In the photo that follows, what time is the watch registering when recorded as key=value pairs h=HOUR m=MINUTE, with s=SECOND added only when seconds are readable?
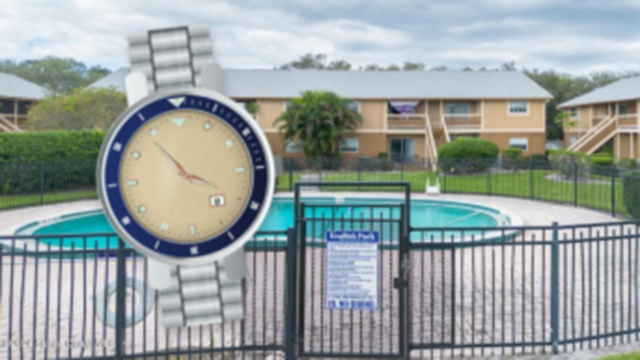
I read h=3 m=54
